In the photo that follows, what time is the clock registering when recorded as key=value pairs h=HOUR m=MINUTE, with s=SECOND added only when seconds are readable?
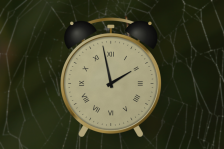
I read h=1 m=58
